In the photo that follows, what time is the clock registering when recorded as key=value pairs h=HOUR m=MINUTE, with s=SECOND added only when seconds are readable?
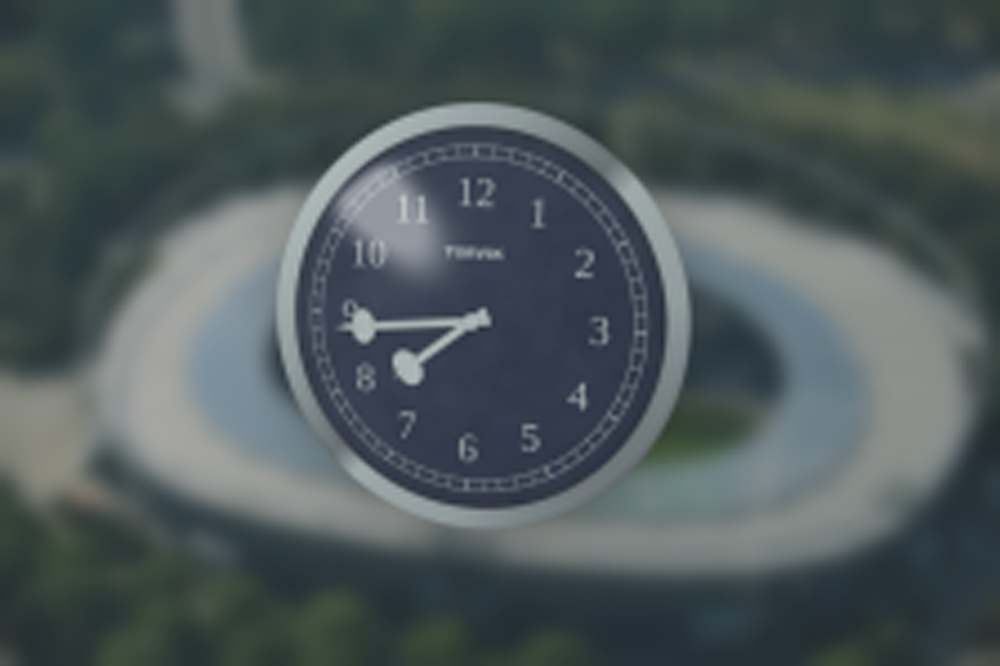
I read h=7 m=44
